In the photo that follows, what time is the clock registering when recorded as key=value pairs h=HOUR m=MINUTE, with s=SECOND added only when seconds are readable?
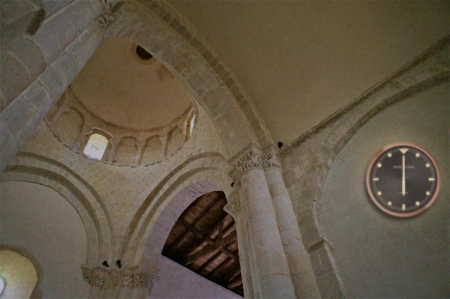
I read h=6 m=0
